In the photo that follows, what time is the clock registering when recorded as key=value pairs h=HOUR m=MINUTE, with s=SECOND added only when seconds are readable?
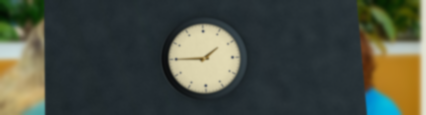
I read h=1 m=45
